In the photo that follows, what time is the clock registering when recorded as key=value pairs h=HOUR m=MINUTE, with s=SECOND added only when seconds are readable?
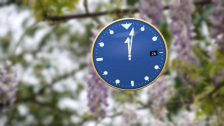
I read h=12 m=2
